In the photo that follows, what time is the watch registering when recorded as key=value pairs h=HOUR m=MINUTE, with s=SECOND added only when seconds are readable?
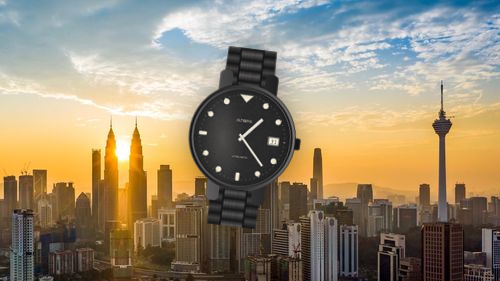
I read h=1 m=23
